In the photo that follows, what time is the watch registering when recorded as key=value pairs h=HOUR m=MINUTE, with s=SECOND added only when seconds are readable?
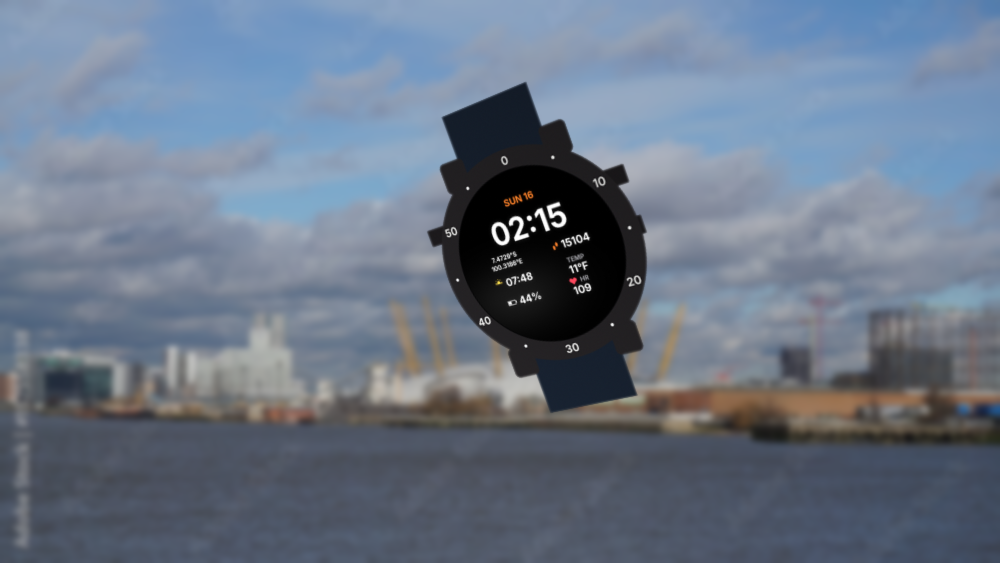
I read h=2 m=15
